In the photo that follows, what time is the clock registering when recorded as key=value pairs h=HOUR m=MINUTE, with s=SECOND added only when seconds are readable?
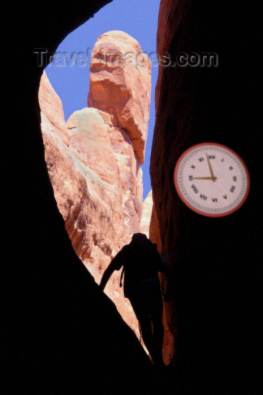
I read h=8 m=58
